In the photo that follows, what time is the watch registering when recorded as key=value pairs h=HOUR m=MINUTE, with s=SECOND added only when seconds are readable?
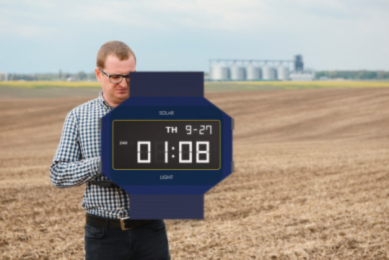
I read h=1 m=8
